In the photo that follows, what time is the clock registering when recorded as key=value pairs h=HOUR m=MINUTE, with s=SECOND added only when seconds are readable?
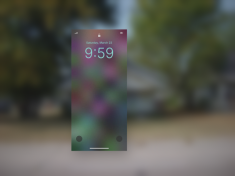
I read h=9 m=59
